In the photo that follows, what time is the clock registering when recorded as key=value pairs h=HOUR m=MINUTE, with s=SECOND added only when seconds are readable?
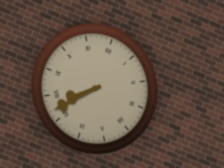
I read h=7 m=37
